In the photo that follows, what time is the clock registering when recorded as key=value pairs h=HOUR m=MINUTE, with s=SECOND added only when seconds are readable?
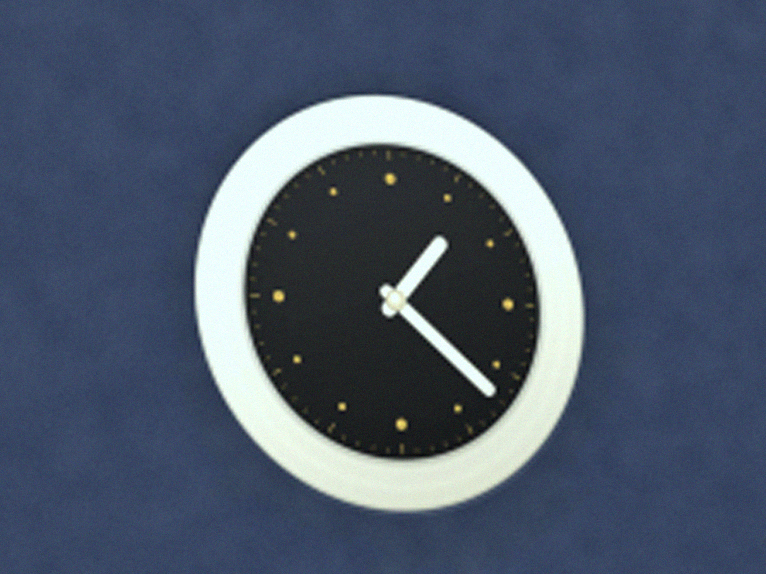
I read h=1 m=22
